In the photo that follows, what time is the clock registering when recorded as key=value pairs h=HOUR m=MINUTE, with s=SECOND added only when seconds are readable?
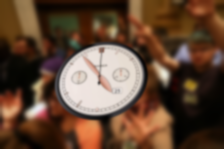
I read h=4 m=54
